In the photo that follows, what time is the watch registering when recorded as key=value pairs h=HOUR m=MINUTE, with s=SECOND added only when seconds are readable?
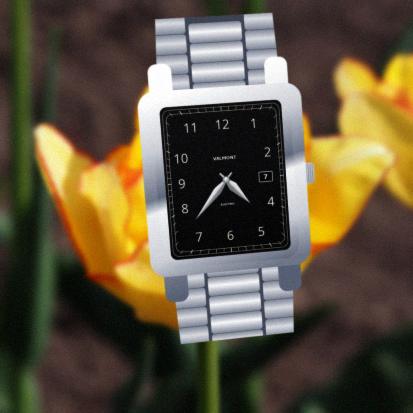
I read h=4 m=37
